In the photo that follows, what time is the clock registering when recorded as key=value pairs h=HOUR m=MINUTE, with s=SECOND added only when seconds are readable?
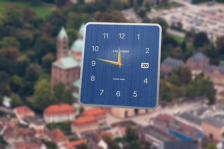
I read h=11 m=47
